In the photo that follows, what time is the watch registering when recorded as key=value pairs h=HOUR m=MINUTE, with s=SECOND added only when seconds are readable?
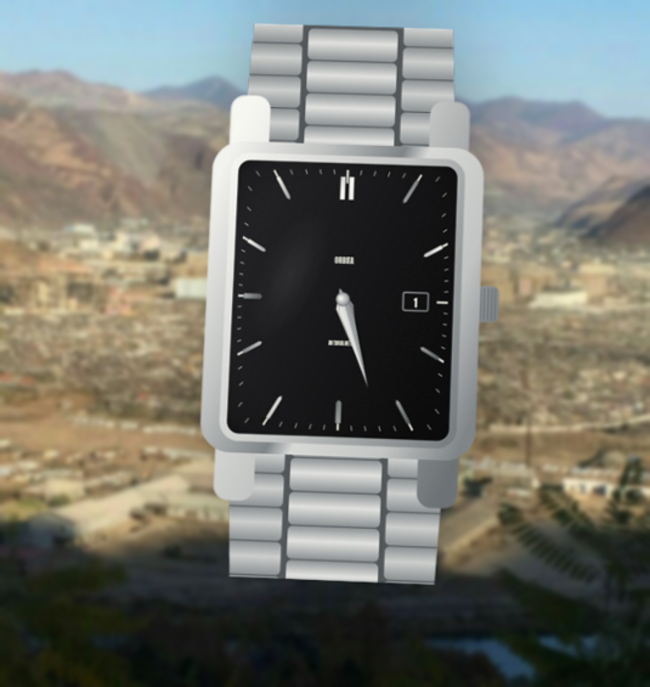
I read h=5 m=27
